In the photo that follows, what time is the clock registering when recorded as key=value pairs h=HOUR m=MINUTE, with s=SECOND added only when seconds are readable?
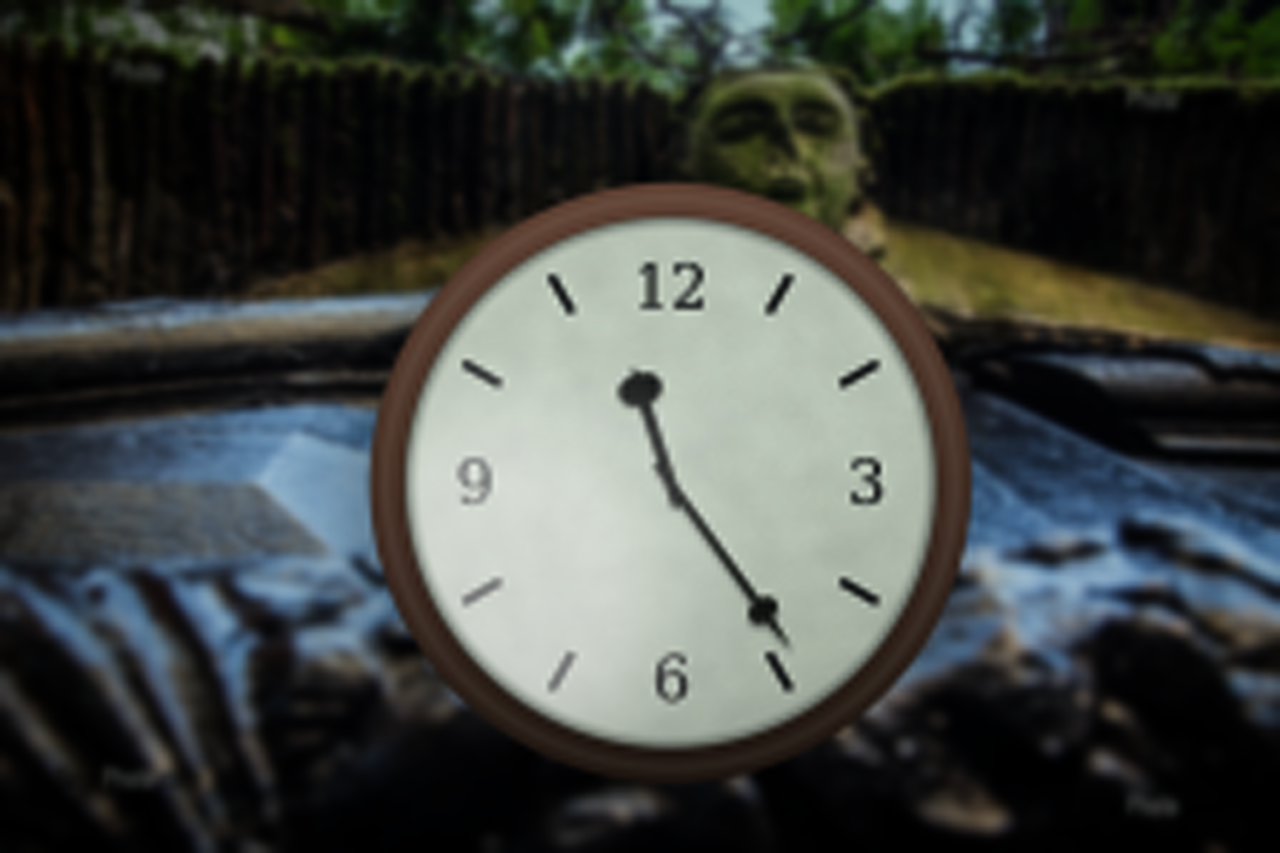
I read h=11 m=24
